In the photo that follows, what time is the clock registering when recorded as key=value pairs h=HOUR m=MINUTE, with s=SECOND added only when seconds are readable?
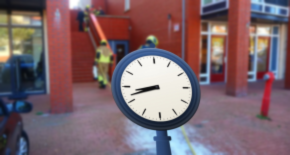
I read h=8 m=42
